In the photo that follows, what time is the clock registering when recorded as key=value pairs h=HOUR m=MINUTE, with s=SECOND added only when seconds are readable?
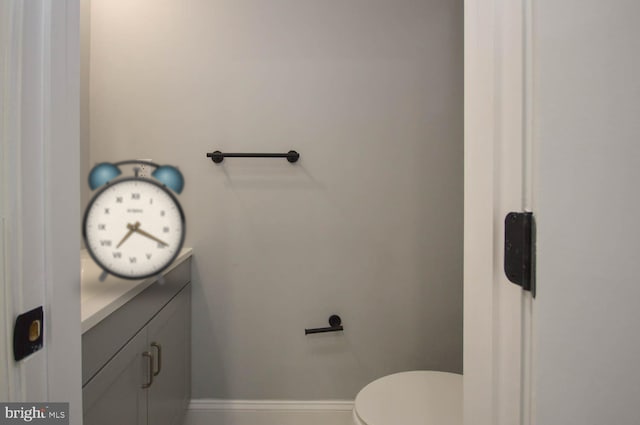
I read h=7 m=19
